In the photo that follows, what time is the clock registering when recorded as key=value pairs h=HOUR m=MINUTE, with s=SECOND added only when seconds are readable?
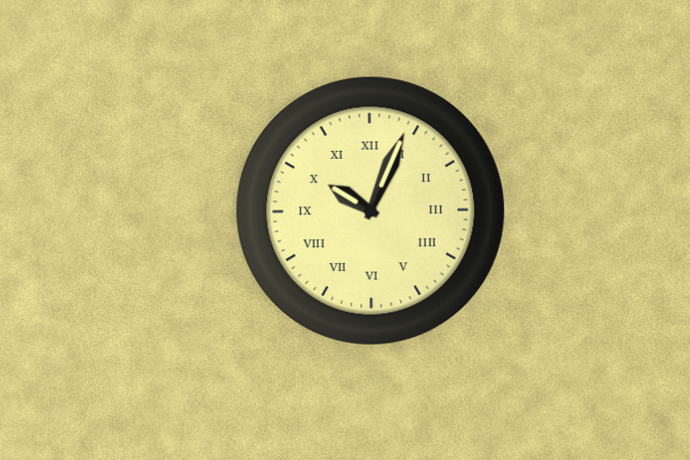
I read h=10 m=4
